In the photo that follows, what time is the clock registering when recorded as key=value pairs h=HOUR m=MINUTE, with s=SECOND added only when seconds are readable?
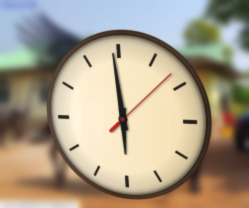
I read h=5 m=59 s=8
